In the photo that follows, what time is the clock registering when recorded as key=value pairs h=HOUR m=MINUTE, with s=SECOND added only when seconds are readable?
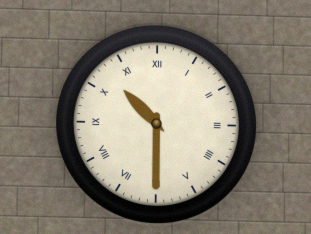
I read h=10 m=30
